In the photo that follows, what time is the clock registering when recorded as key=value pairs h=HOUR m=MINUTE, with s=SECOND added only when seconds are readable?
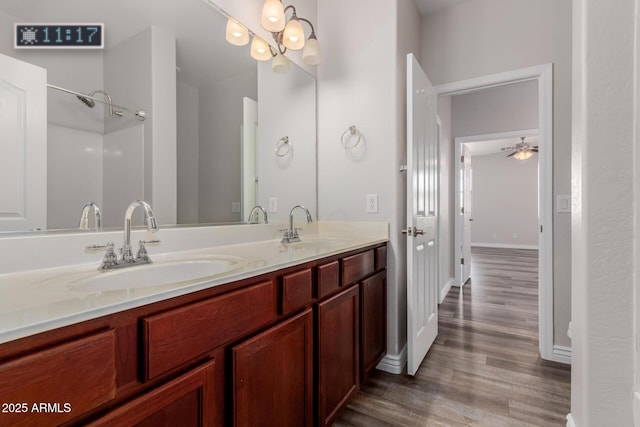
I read h=11 m=17
